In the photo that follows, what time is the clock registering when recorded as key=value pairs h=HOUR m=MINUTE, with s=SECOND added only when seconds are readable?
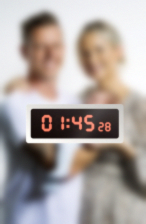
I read h=1 m=45 s=28
